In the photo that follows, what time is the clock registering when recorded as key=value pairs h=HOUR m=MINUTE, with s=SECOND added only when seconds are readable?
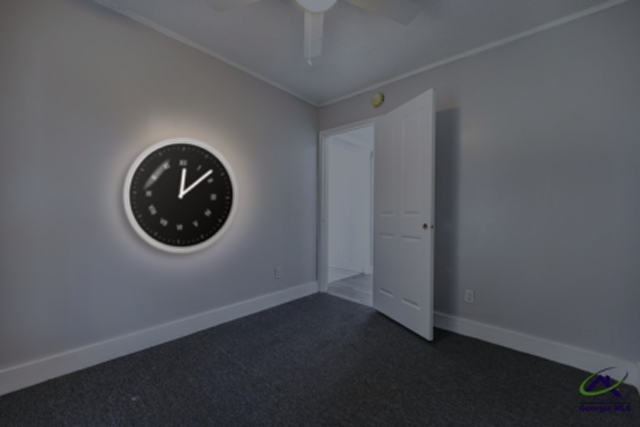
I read h=12 m=8
